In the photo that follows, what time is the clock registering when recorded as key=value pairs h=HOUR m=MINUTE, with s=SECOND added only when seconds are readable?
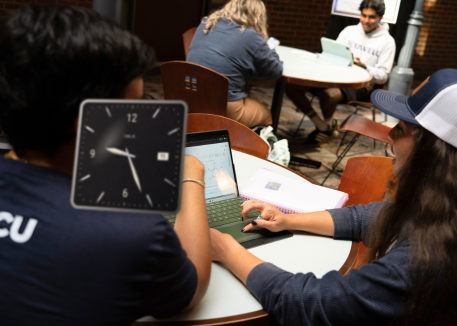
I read h=9 m=26
